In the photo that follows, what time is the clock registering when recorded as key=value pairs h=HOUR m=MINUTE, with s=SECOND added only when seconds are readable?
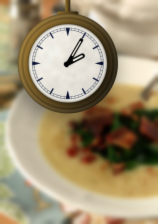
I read h=2 m=5
